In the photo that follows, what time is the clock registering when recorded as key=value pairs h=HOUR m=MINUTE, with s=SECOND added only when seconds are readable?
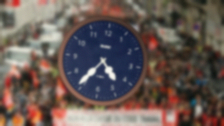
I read h=4 m=36
